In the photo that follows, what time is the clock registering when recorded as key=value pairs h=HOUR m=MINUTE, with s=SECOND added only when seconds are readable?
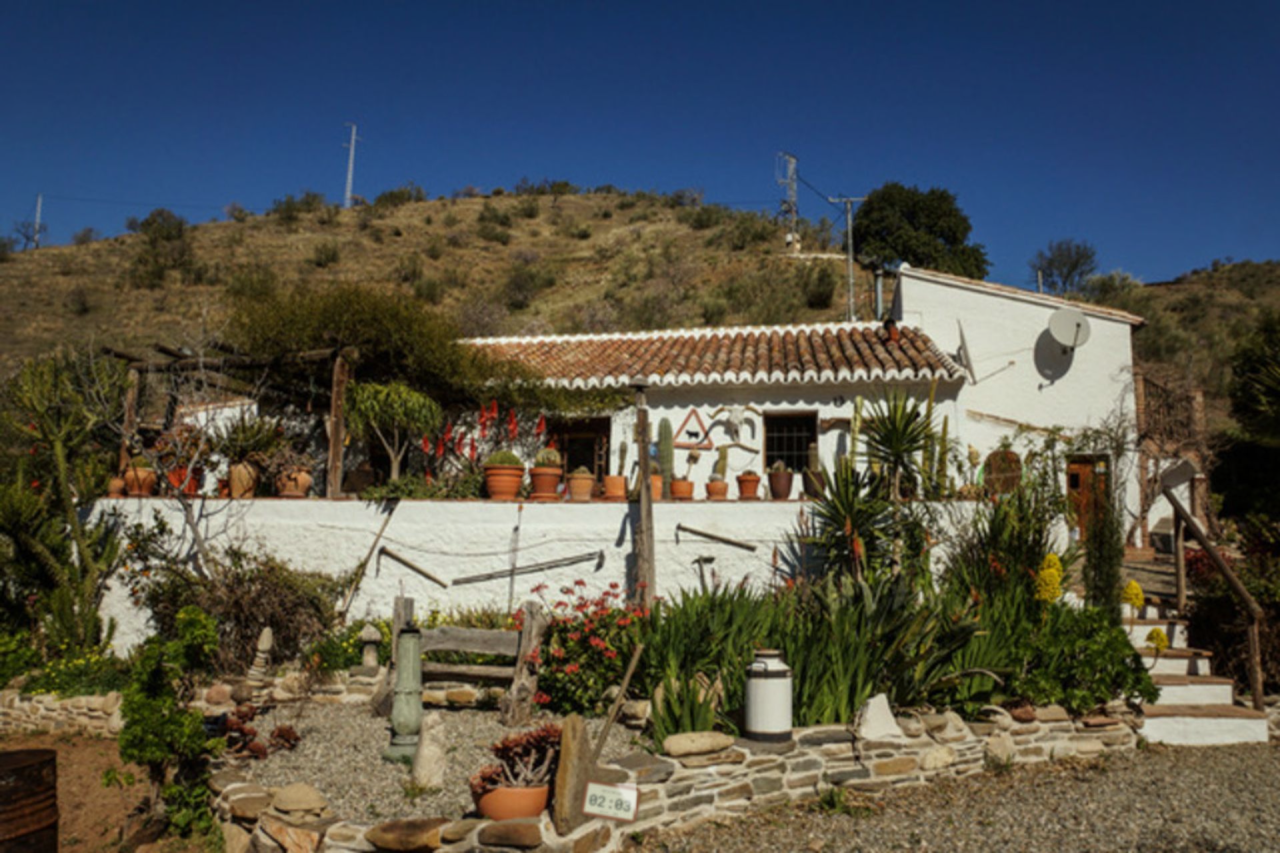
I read h=2 m=3
